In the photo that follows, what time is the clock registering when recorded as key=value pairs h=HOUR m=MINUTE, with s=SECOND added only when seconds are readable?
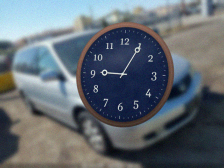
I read h=9 m=5
